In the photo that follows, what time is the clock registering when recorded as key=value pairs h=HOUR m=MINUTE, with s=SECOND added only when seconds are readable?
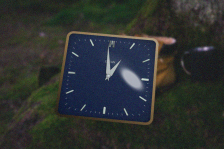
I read h=12 m=59
